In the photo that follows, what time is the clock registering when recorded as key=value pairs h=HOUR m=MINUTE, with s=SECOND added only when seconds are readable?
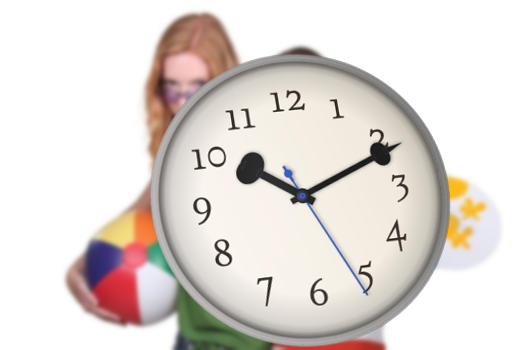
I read h=10 m=11 s=26
